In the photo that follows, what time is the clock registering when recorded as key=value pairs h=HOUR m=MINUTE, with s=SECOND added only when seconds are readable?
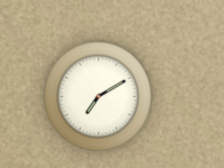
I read h=7 m=10
